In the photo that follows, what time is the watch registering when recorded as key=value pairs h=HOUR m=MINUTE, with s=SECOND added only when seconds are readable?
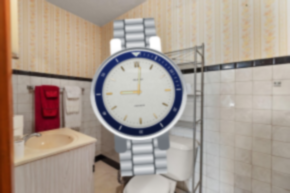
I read h=9 m=1
